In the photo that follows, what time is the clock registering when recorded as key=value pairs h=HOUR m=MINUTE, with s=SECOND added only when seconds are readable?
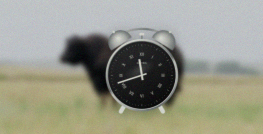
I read h=11 m=42
